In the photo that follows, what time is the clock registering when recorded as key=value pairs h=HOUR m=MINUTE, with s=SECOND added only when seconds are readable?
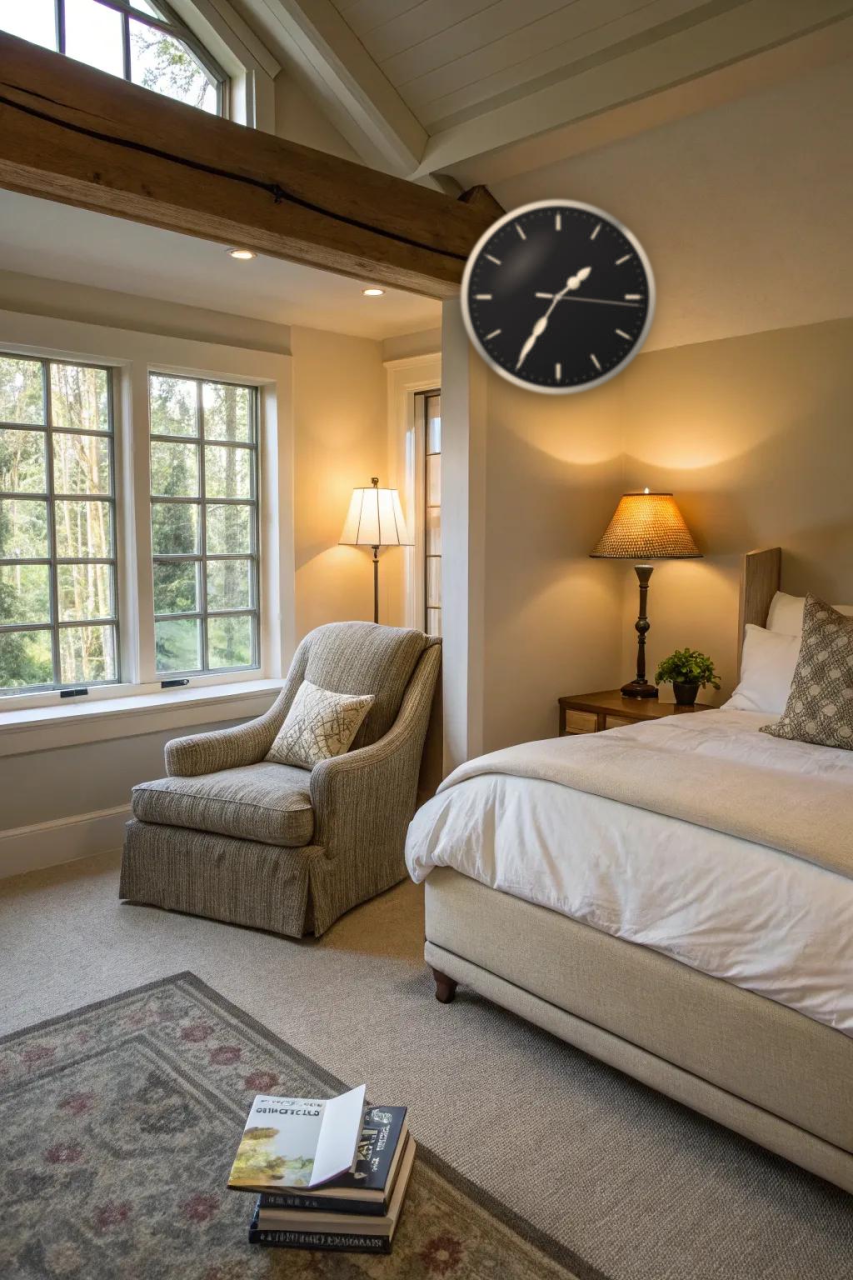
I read h=1 m=35 s=16
